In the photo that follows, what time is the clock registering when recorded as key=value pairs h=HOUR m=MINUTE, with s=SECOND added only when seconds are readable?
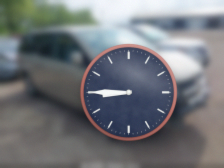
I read h=8 m=45
